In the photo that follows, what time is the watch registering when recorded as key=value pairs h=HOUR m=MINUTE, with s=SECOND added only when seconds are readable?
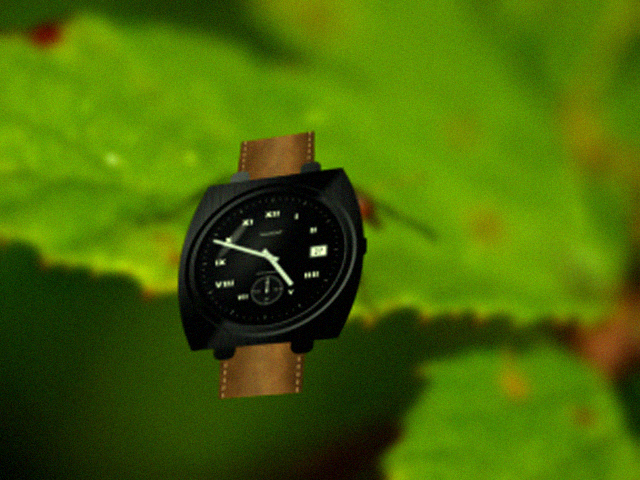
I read h=4 m=49
